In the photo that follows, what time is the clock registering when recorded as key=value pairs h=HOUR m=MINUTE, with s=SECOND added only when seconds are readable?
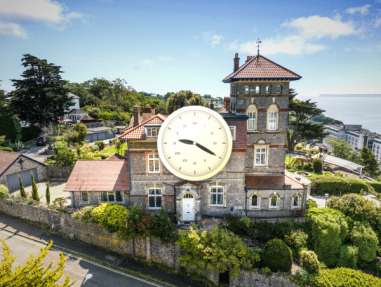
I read h=9 m=20
